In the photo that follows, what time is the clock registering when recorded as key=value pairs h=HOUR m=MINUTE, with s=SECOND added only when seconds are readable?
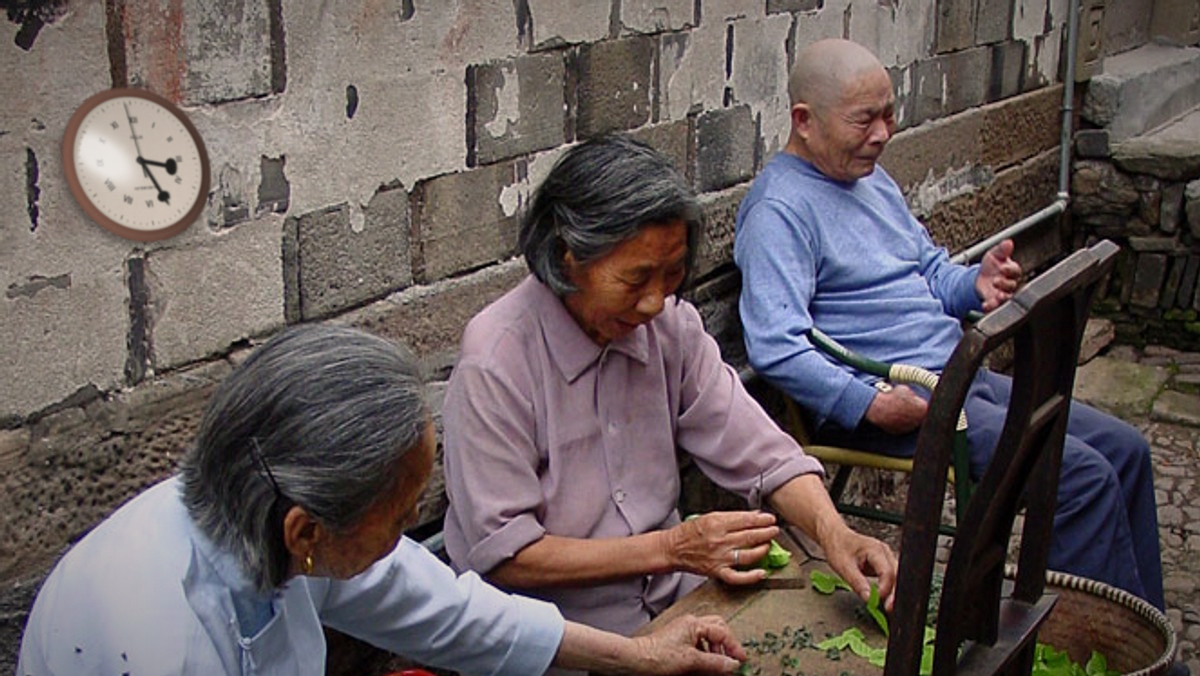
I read h=3 m=25 s=59
